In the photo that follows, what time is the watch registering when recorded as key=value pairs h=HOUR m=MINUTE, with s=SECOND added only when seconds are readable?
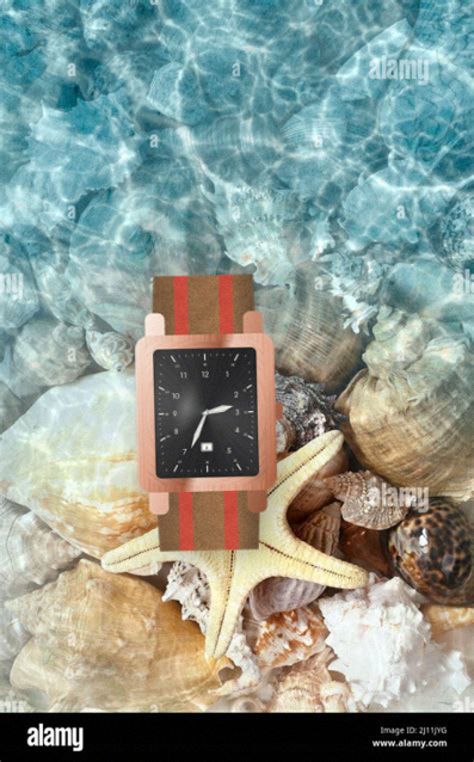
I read h=2 m=34
